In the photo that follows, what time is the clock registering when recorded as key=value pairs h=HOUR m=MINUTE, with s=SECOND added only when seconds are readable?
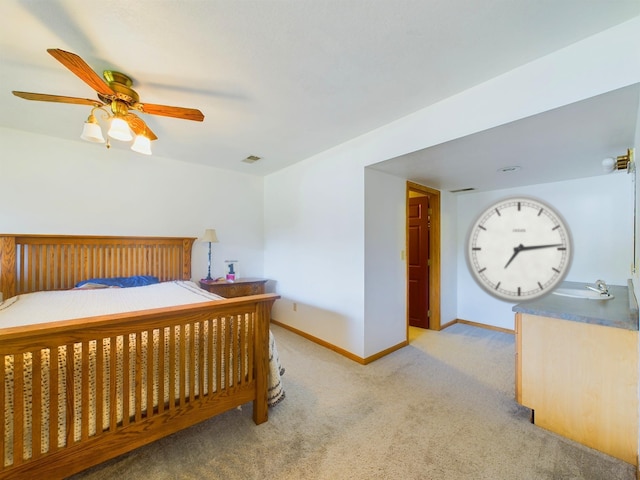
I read h=7 m=14
